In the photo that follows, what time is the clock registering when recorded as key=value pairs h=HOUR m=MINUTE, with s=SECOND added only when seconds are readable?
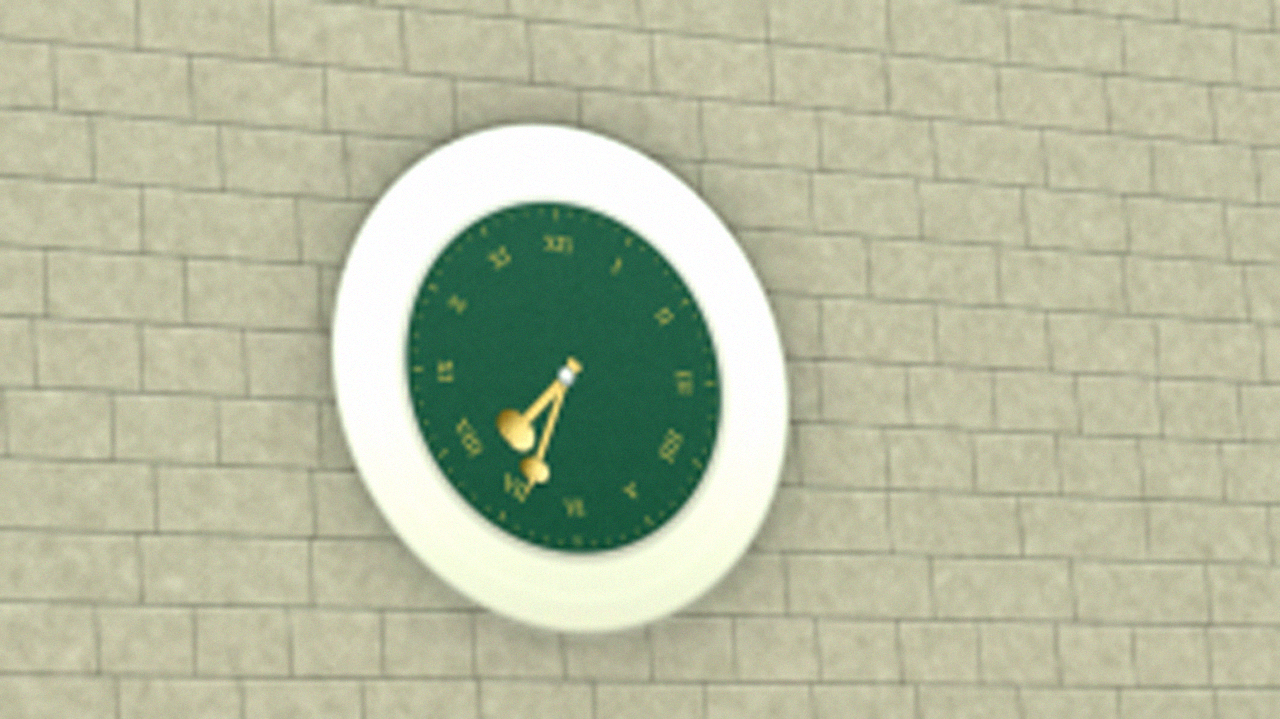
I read h=7 m=34
